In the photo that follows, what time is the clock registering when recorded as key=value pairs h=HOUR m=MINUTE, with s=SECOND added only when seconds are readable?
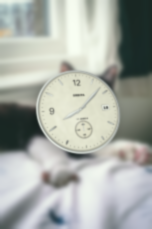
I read h=8 m=8
